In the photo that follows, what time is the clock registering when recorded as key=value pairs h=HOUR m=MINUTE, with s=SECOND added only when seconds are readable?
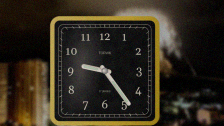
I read h=9 m=24
